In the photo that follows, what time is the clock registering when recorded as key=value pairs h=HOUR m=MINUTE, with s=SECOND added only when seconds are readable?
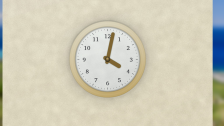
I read h=4 m=2
